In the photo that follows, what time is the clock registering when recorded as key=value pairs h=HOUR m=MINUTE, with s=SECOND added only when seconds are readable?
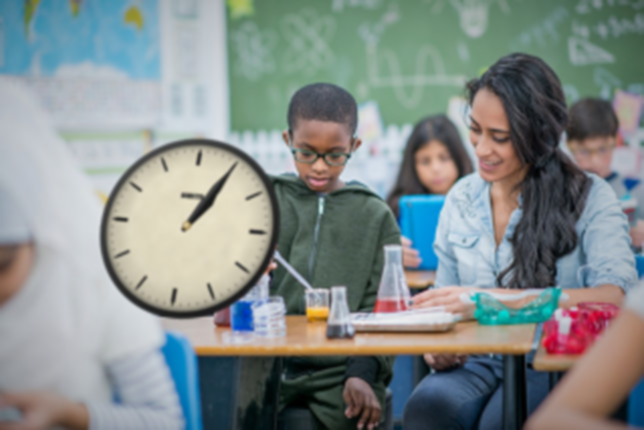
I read h=1 m=5
